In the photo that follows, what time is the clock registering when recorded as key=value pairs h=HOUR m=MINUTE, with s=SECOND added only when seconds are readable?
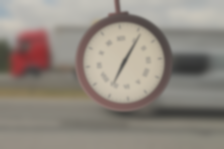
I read h=7 m=6
